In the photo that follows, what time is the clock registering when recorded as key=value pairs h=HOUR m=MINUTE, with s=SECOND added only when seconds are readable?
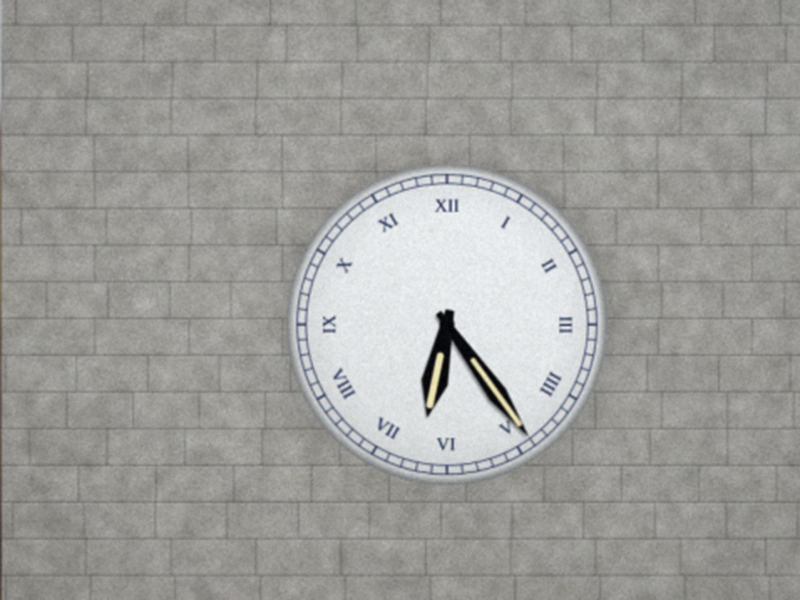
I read h=6 m=24
